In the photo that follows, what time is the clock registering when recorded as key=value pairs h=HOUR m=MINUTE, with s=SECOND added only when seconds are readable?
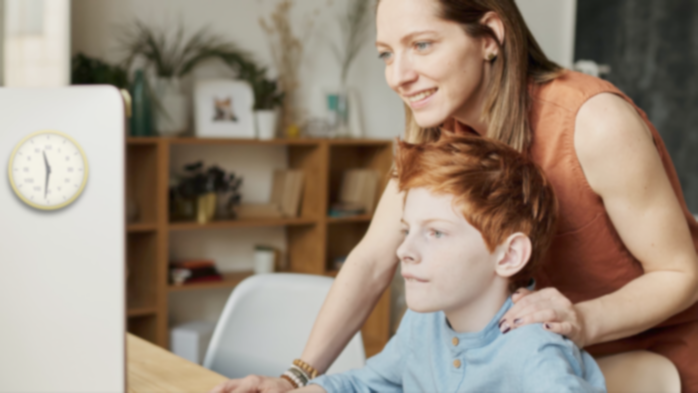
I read h=11 m=31
